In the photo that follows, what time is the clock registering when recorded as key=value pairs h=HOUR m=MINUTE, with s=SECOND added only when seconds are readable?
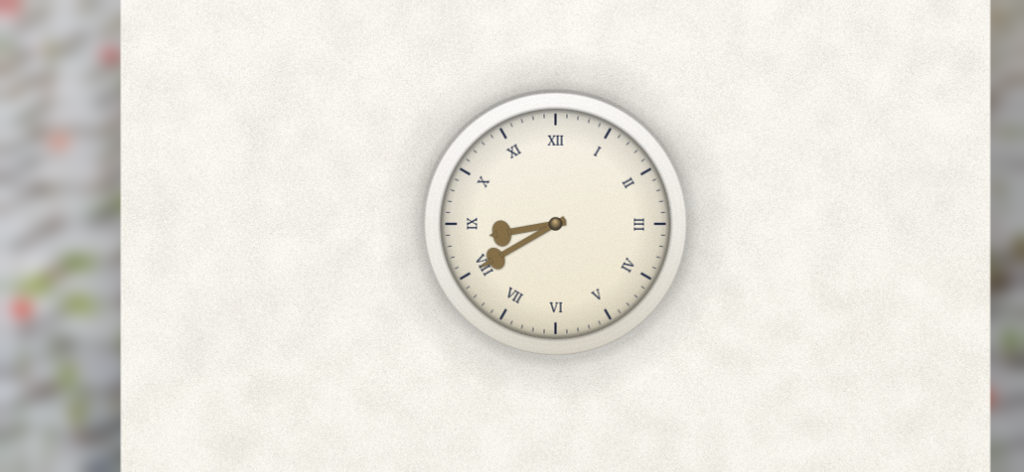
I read h=8 m=40
